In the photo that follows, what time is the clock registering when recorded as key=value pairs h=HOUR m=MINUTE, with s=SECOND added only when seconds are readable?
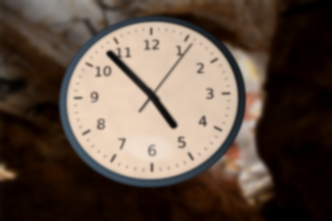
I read h=4 m=53 s=6
